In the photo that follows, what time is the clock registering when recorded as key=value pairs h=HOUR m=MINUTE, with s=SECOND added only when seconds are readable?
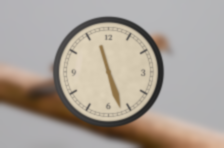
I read h=11 m=27
